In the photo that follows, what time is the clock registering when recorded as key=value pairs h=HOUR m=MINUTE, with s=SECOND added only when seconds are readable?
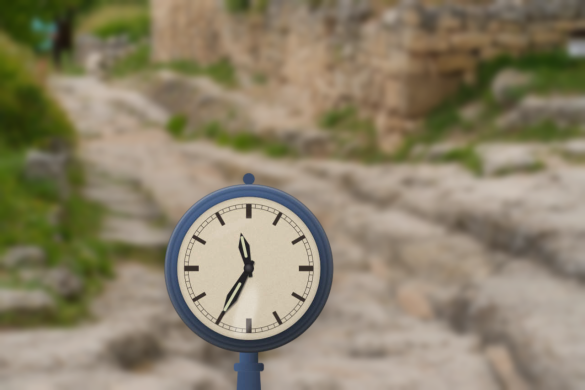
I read h=11 m=35
